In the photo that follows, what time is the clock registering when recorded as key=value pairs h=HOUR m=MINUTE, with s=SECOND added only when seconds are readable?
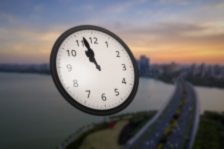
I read h=10 m=57
